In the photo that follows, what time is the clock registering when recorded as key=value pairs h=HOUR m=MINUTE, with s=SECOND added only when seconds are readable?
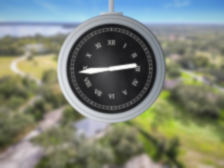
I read h=2 m=44
